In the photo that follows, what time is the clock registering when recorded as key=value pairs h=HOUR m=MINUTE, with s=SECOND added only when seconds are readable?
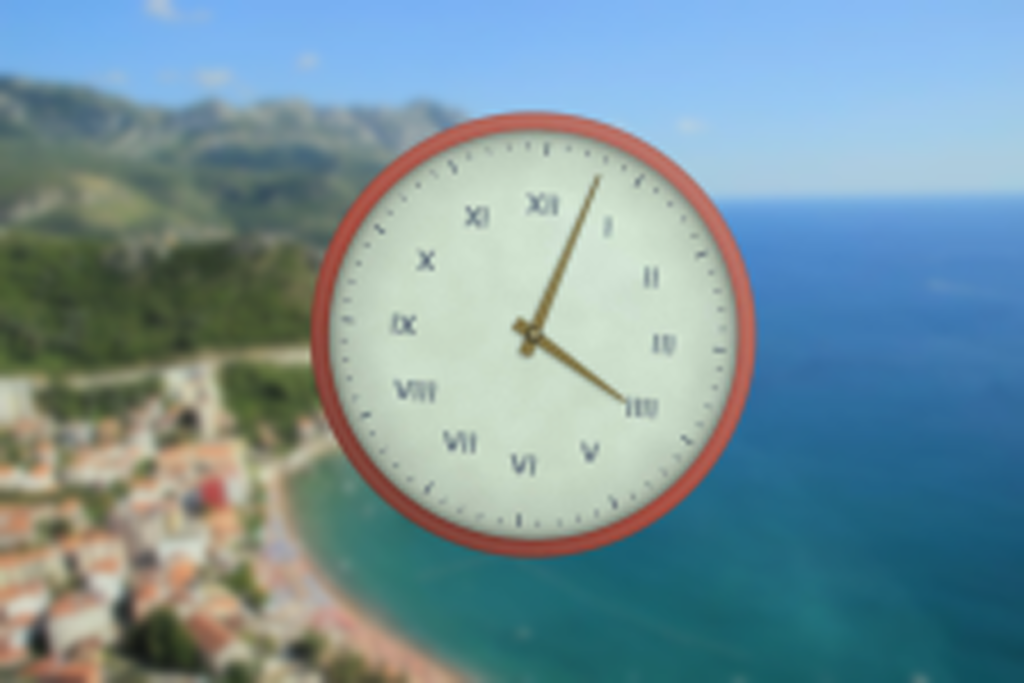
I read h=4 m=3
